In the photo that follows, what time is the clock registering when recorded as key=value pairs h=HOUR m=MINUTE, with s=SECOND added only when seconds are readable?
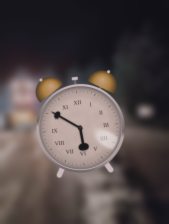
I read h=5 m=51
